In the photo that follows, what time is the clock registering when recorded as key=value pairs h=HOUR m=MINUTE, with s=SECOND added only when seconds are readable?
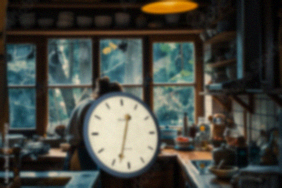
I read h=12 m=33
